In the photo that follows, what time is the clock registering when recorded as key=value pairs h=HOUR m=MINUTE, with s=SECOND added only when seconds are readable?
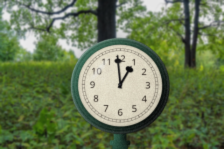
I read h=12 m=59
